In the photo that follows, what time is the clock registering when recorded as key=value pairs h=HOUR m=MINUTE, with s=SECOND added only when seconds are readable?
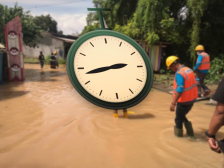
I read h=2 m=43
